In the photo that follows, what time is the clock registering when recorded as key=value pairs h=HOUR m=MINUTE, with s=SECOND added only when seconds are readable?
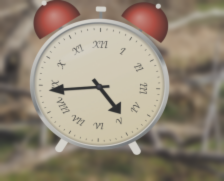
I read h=4 m=44
